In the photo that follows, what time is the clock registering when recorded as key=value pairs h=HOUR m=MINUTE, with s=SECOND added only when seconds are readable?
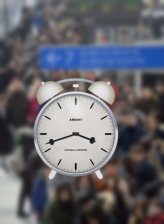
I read h=3 m=42
